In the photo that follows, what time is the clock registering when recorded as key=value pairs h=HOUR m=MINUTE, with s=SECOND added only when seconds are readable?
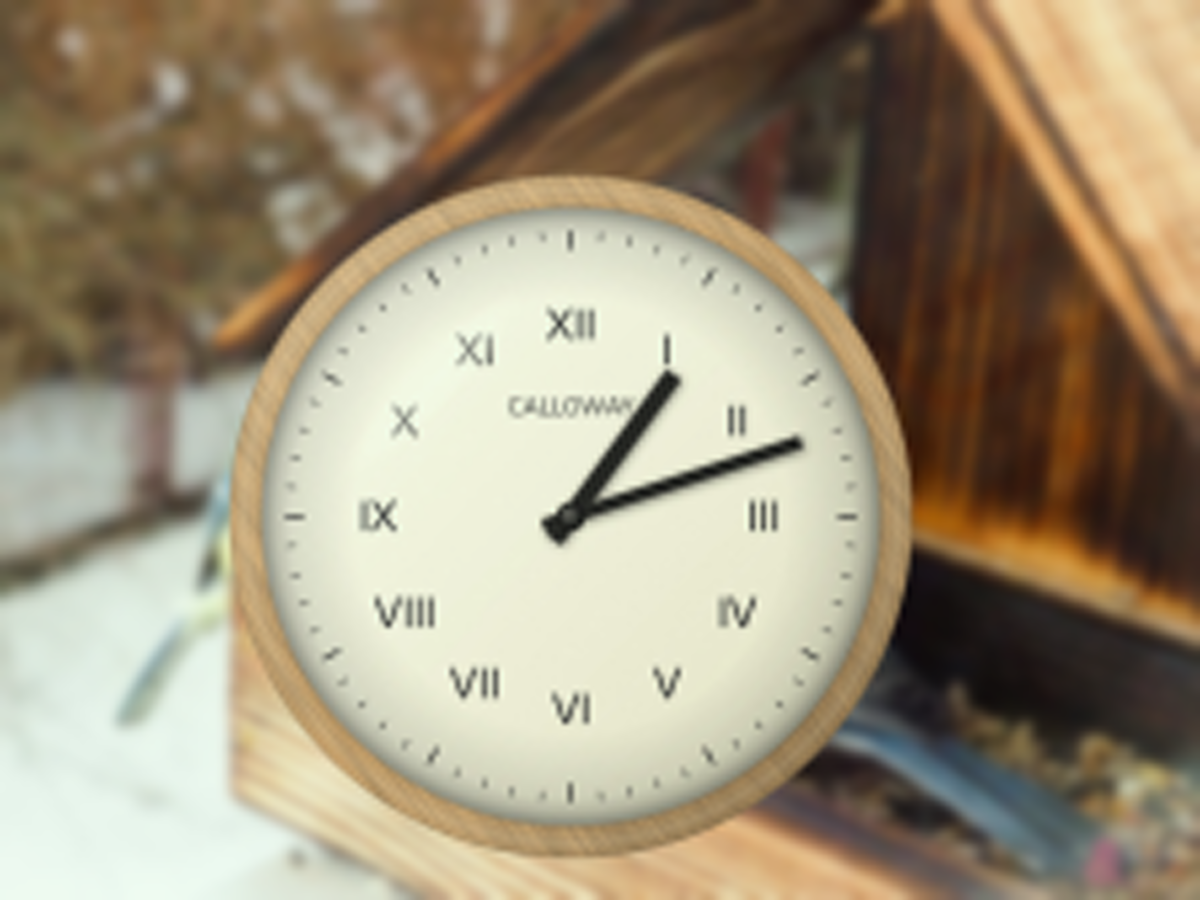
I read h=1 m=12
